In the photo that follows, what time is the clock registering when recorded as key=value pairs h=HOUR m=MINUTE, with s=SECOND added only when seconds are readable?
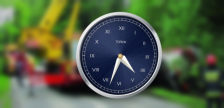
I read h=4 m=33
